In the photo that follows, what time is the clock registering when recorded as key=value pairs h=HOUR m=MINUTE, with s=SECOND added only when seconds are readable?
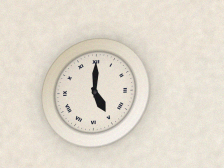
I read h=5 m=0
